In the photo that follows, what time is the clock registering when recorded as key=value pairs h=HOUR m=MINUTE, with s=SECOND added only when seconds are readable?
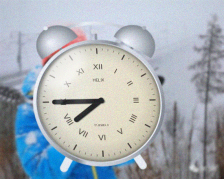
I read h=7 m=45
